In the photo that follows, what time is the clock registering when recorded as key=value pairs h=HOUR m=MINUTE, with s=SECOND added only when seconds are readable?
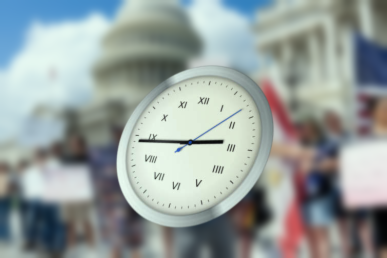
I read h=2 m=44 s=8
